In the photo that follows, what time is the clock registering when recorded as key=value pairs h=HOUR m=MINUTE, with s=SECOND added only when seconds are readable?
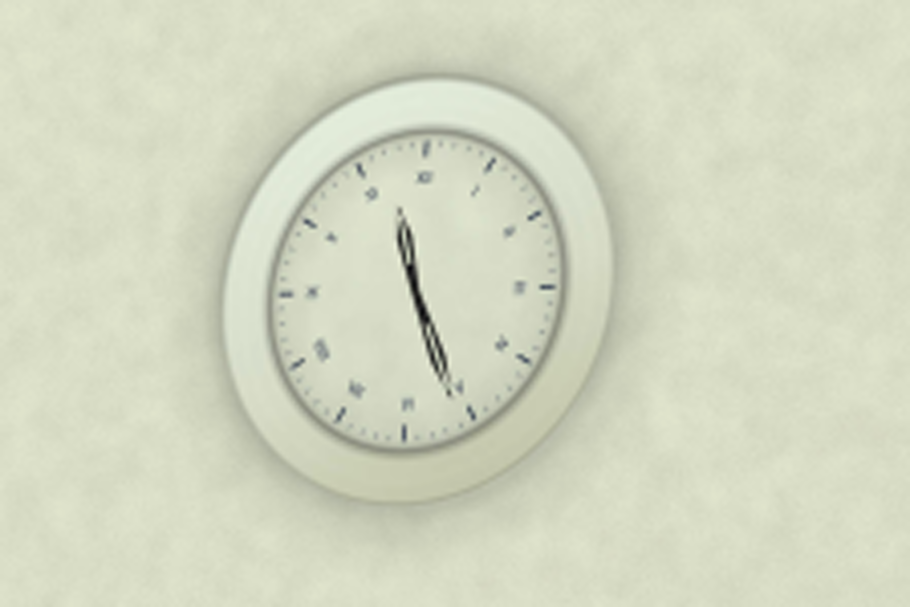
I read h=11 m=26
